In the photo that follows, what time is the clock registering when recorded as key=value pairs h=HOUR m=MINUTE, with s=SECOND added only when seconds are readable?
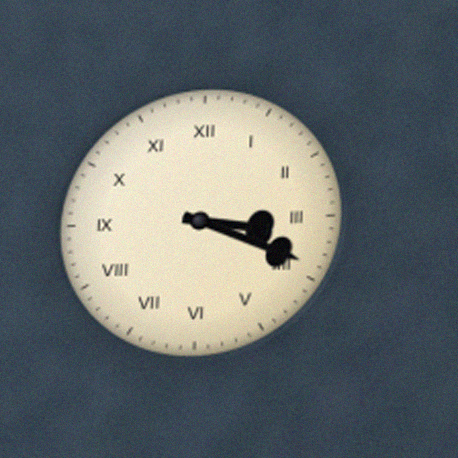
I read h=3 m=19
